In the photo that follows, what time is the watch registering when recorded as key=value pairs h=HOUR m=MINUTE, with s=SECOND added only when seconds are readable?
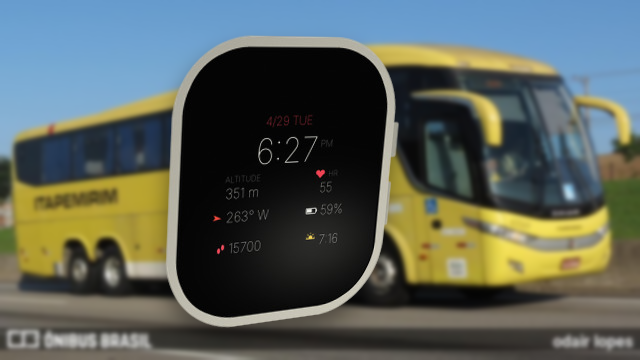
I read h=6 m=27
